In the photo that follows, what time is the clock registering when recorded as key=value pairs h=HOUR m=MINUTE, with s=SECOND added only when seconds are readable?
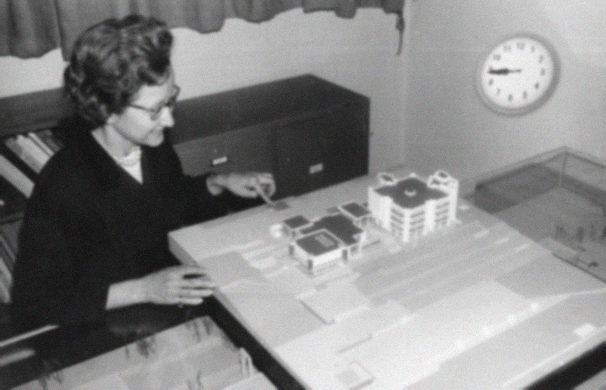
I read h=8 m=44
